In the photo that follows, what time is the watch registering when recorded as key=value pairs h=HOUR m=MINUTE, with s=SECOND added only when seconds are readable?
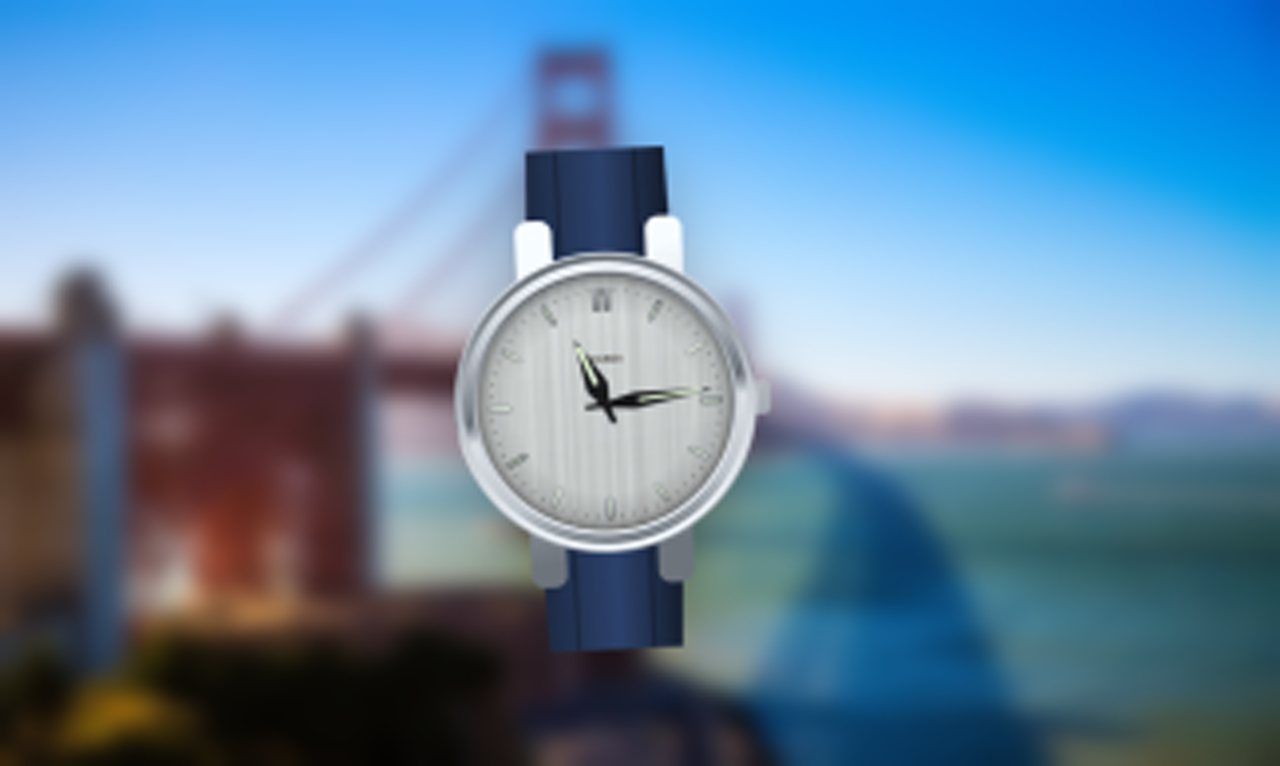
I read h=11 m=14
